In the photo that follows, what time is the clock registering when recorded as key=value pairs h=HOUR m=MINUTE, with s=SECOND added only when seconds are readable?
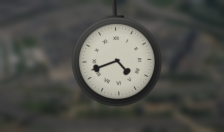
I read h=4 m=42
